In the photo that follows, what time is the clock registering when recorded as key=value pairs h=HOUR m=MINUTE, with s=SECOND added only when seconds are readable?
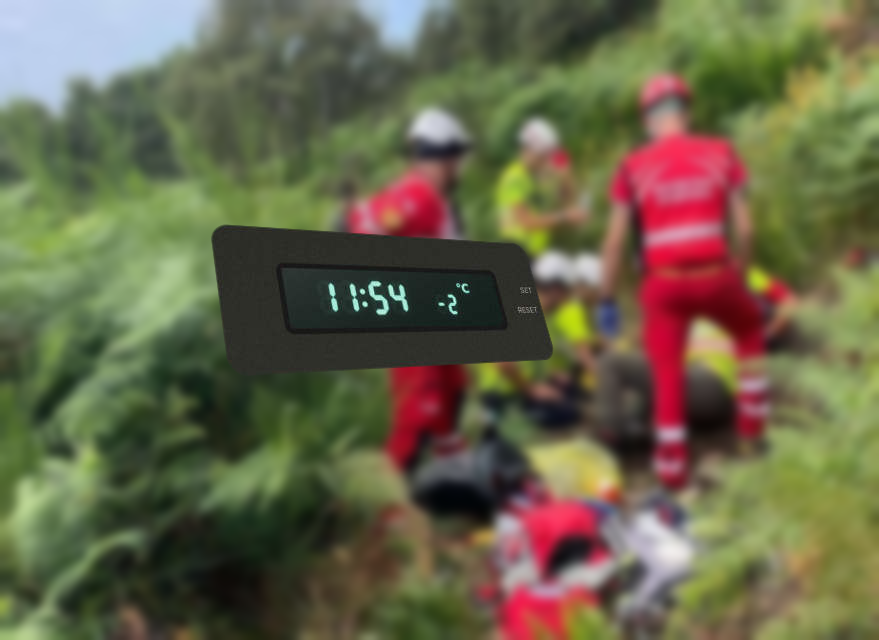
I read h=11 m=54
